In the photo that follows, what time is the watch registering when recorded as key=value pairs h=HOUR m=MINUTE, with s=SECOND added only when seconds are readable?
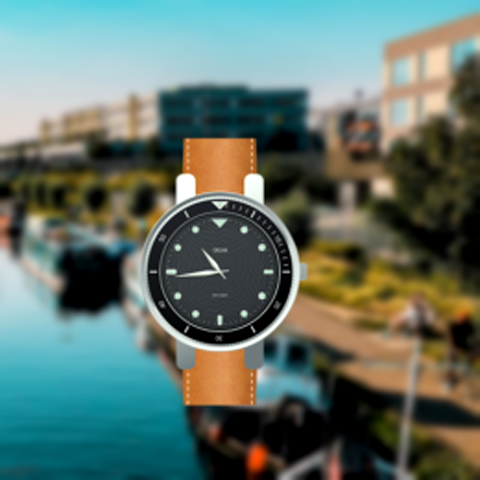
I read h=10 m=44
